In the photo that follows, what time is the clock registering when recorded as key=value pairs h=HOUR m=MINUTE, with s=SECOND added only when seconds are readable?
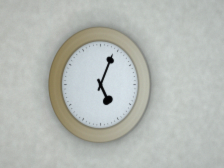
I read h=5 m=4
